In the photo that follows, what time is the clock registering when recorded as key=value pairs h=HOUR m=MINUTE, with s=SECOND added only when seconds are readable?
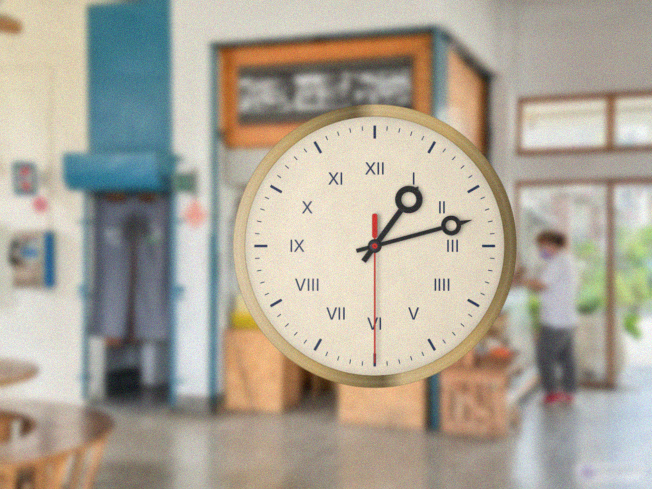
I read h=1 m=12 s=30
